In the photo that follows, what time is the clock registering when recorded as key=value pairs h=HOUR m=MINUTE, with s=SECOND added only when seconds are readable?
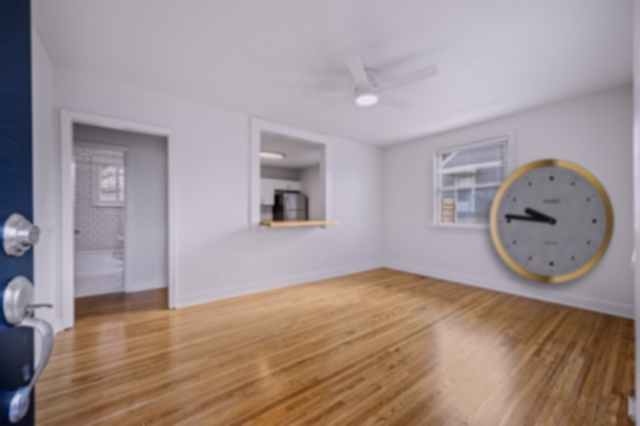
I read h=9 m=46
